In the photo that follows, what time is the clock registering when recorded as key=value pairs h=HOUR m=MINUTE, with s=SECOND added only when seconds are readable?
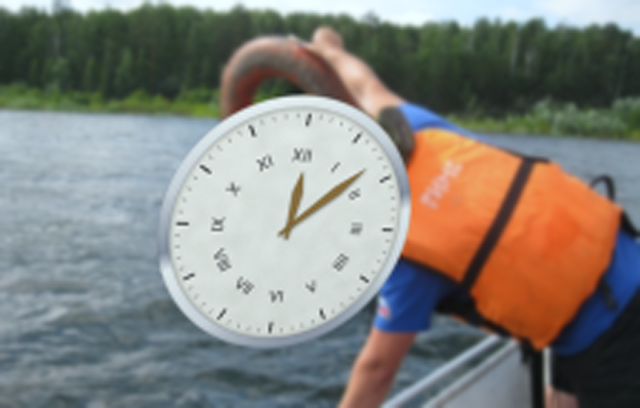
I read h=12 m=8
